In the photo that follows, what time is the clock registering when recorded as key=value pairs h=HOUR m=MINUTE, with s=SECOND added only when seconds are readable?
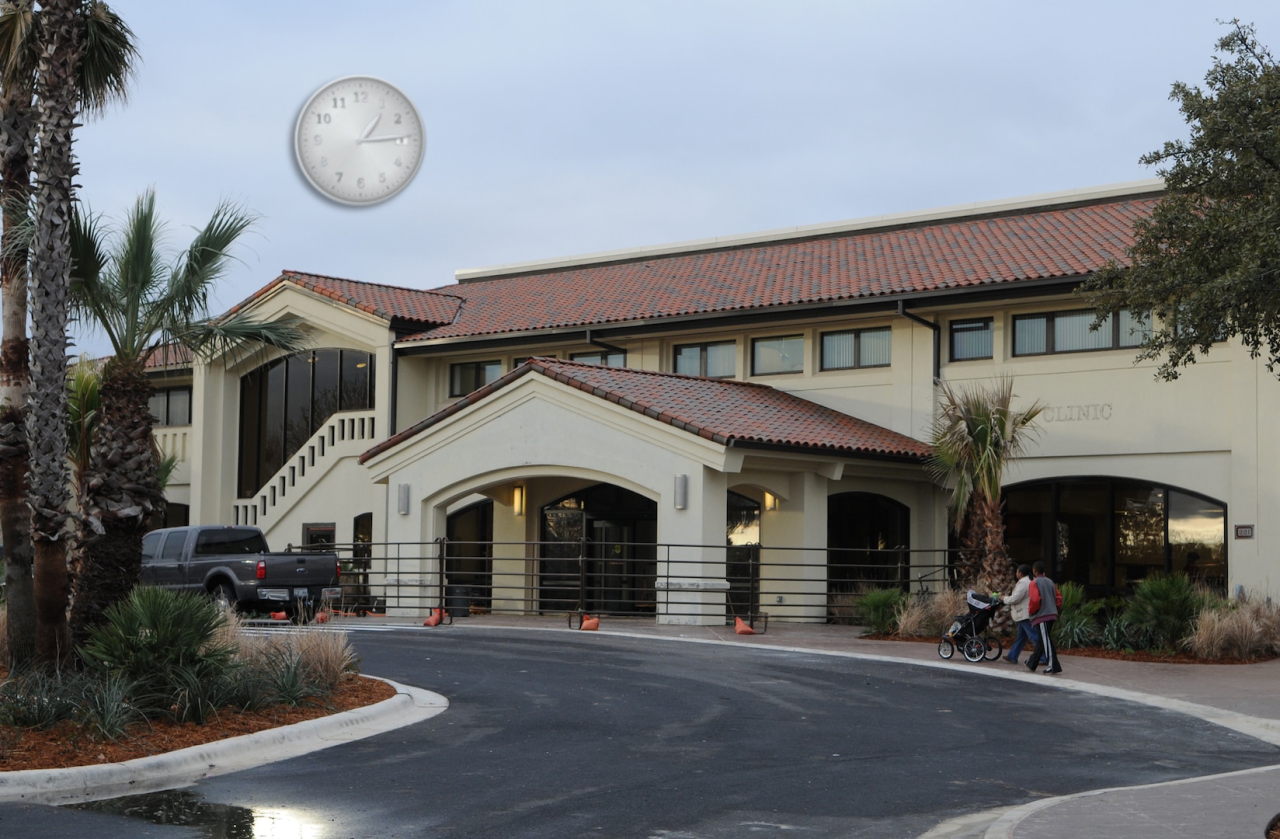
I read h=1 m=14
